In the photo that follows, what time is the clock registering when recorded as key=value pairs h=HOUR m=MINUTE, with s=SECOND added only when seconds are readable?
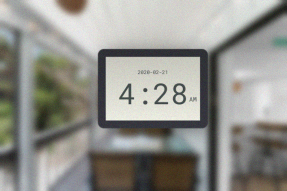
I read h=4 m=28
